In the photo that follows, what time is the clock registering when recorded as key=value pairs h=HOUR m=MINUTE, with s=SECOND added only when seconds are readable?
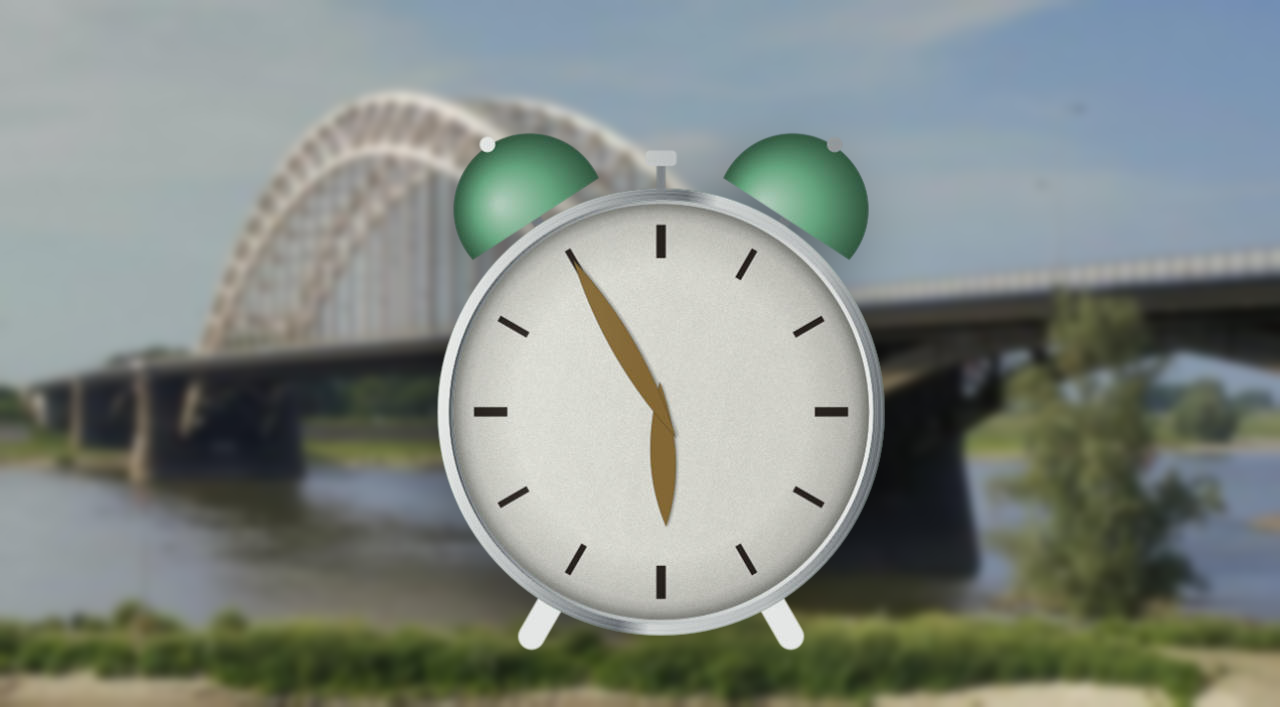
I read h=5 m=55
